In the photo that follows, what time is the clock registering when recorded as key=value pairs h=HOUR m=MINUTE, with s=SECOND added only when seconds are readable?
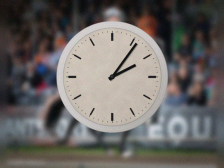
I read h=2 m=6
